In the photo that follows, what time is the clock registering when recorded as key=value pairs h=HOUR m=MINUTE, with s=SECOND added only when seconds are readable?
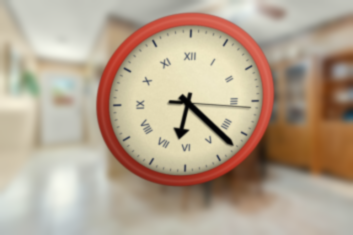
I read h=6 m=22 s=16
